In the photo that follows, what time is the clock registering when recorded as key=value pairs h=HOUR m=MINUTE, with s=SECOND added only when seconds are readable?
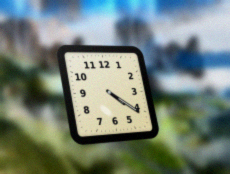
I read h=4 m=21
